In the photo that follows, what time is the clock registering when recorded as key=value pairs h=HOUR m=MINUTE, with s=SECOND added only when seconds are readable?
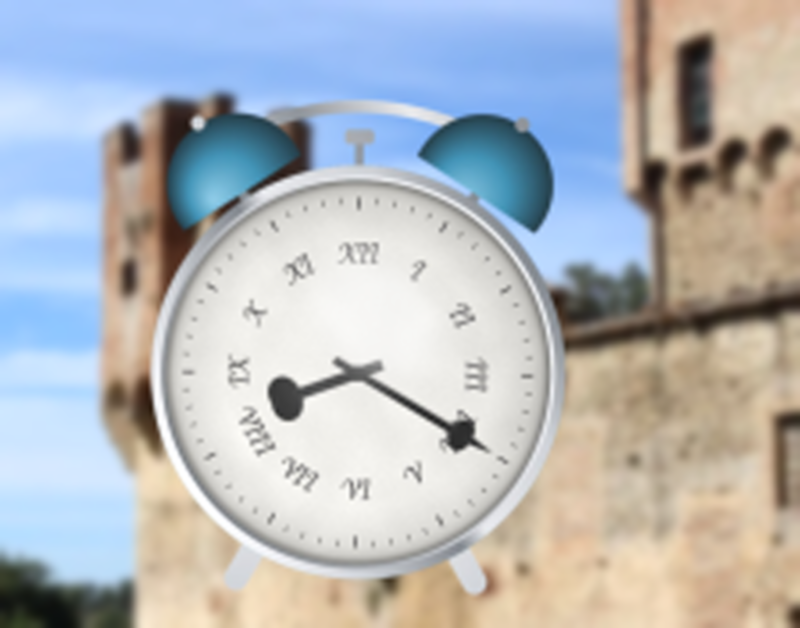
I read h=8 m=20
